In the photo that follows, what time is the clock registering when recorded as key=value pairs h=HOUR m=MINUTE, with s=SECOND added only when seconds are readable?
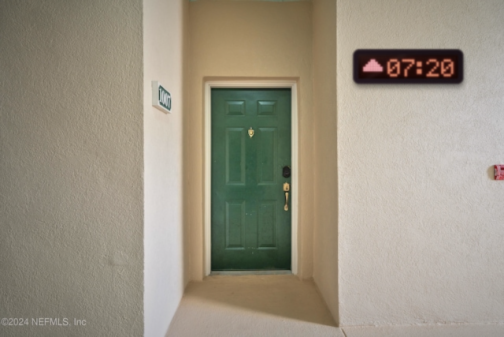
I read h=7 m=20
